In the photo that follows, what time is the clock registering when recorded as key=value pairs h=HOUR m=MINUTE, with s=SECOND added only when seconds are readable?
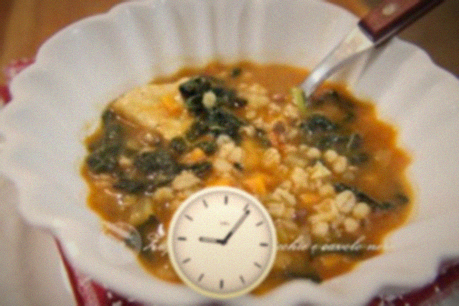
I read h=9 m=6
